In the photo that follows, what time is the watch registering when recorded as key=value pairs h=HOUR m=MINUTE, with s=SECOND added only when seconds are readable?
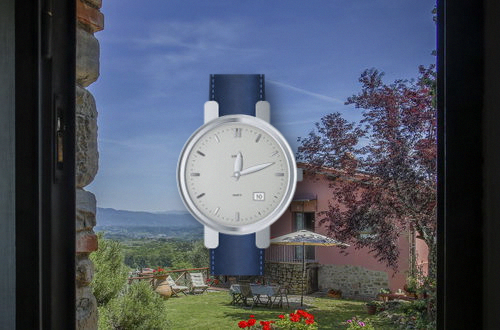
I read h=12 m=12
